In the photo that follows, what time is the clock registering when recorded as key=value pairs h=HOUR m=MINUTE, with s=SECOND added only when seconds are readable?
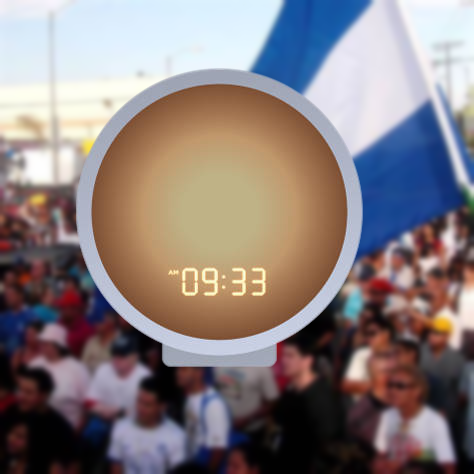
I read h=9 m=33
